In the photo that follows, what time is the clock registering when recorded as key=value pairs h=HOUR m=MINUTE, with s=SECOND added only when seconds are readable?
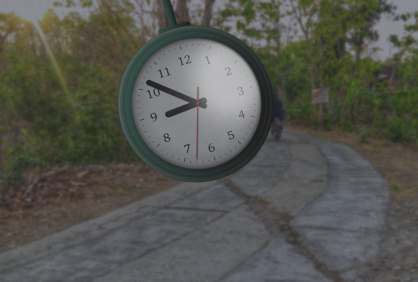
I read h=8 m=51 s=33
